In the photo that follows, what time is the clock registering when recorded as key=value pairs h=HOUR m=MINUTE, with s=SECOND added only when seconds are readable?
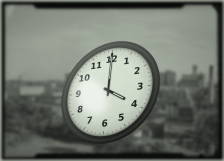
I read h=4 m=0
